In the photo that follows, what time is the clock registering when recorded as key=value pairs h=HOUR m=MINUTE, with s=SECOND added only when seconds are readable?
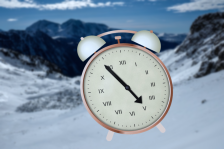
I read h=4 m=54
